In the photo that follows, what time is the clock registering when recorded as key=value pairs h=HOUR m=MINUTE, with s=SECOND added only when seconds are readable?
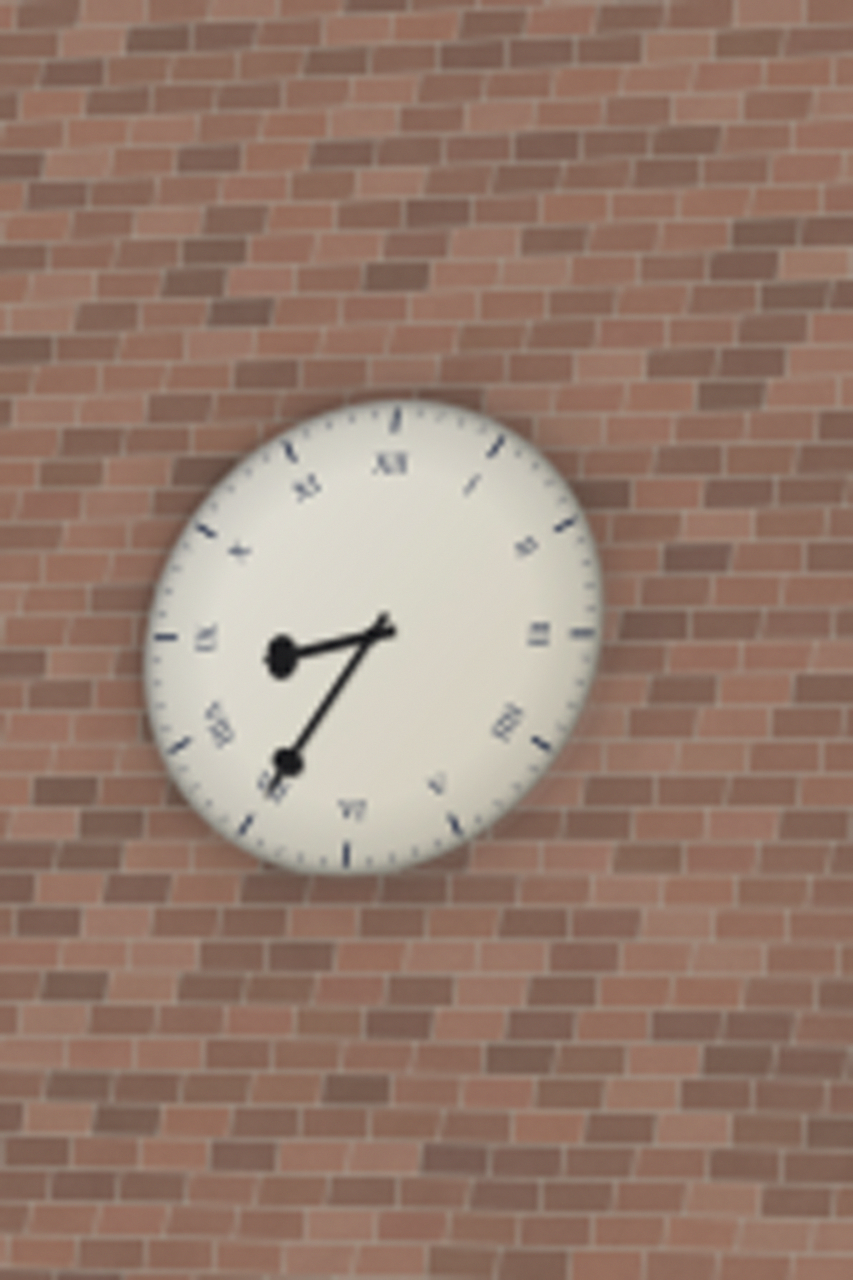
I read h=8 m=35
